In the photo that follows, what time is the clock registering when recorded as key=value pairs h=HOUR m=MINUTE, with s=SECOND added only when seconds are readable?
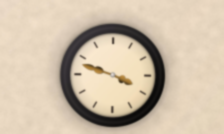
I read h=3 m=48
